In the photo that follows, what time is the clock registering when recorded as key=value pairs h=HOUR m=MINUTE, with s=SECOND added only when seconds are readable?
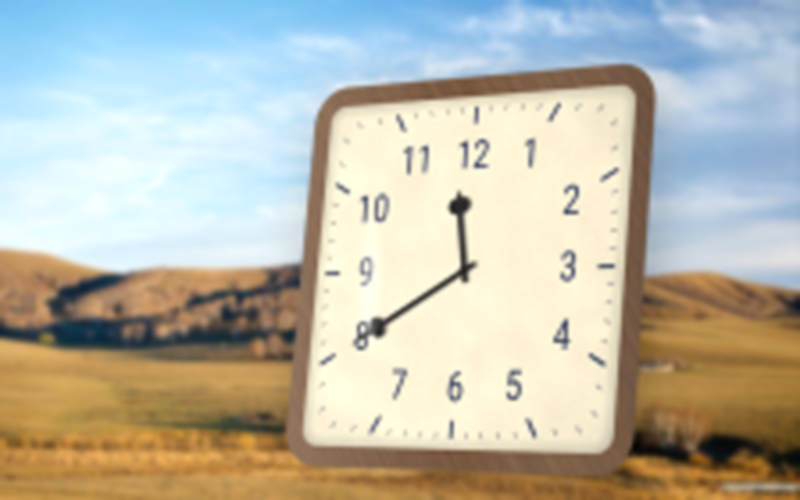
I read h=11 m=40
